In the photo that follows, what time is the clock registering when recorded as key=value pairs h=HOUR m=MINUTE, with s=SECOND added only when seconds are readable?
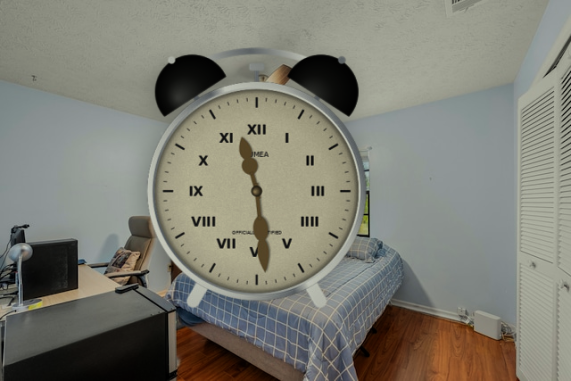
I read h=11 m=29
